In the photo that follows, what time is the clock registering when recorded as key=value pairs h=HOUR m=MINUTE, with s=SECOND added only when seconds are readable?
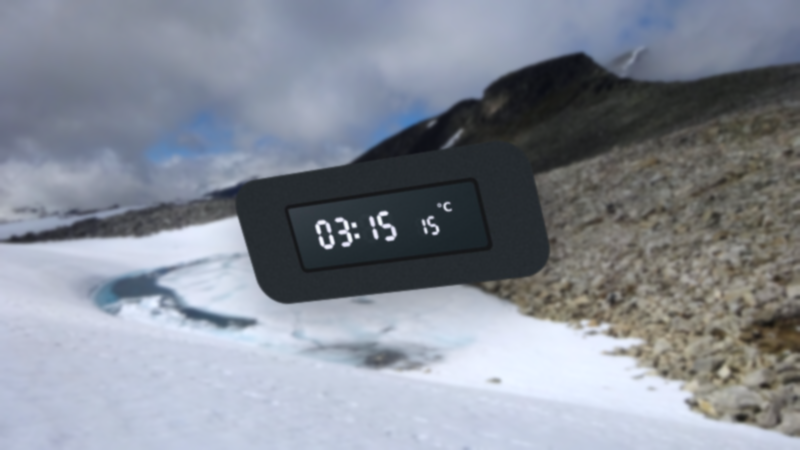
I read h=3 m=15
